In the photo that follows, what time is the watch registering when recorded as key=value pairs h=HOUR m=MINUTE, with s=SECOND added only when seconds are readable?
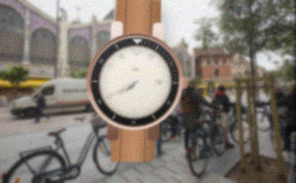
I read h=7 m=40
